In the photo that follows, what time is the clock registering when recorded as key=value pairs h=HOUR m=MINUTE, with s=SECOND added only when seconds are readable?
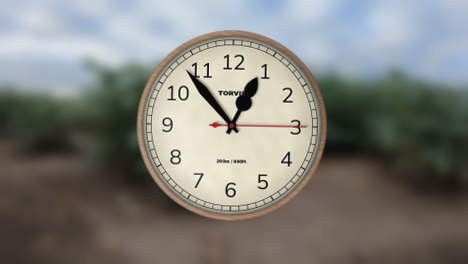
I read h=12 m=53 s=15
